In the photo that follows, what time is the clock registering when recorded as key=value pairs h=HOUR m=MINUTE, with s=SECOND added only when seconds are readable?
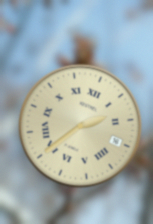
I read h=1 m=35
